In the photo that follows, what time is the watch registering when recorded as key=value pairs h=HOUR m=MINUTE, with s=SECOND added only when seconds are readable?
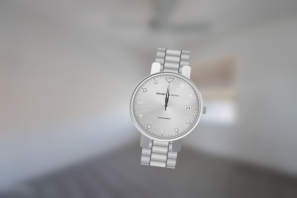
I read h=12 m=0
